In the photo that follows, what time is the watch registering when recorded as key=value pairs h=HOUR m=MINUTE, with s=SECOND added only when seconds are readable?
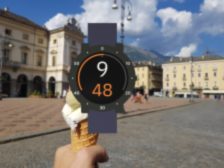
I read h=9 m=48
